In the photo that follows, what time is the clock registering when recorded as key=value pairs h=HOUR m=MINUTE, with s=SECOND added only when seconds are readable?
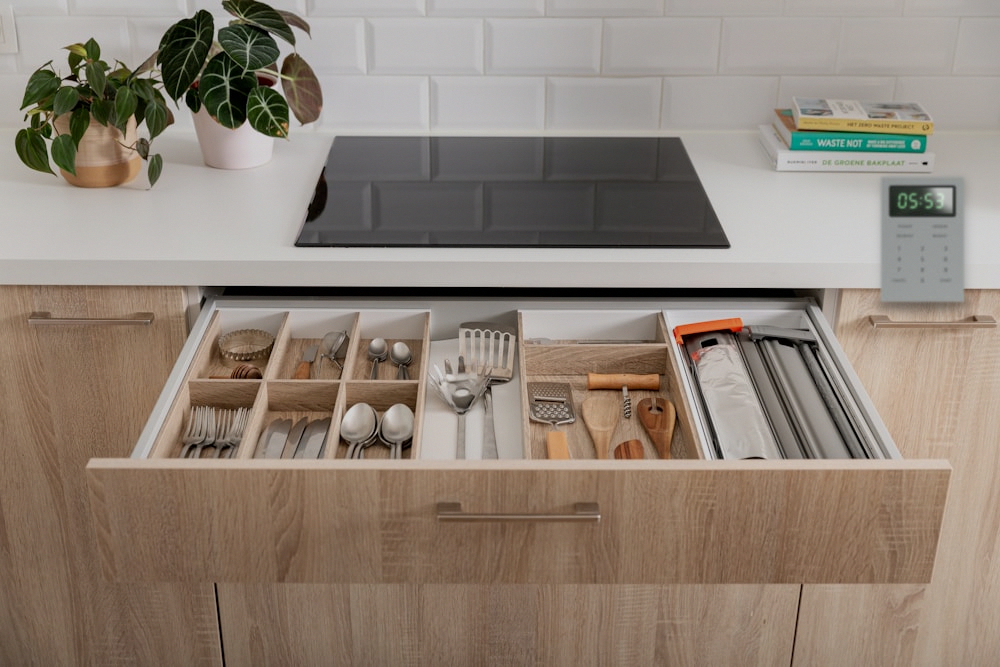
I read h=5 m=53
